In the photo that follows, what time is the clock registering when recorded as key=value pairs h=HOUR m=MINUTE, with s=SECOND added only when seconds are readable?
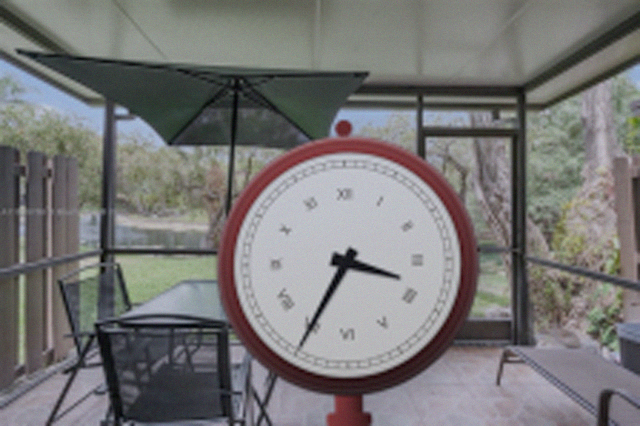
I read h=3 m=35
